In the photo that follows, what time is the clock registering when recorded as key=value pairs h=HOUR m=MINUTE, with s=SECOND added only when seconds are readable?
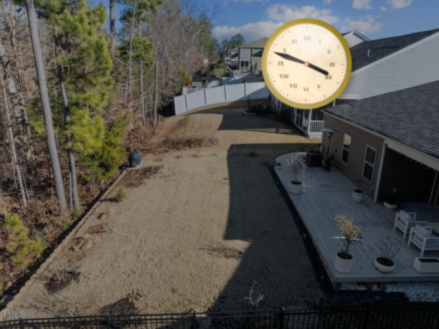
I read h=3 m=48
